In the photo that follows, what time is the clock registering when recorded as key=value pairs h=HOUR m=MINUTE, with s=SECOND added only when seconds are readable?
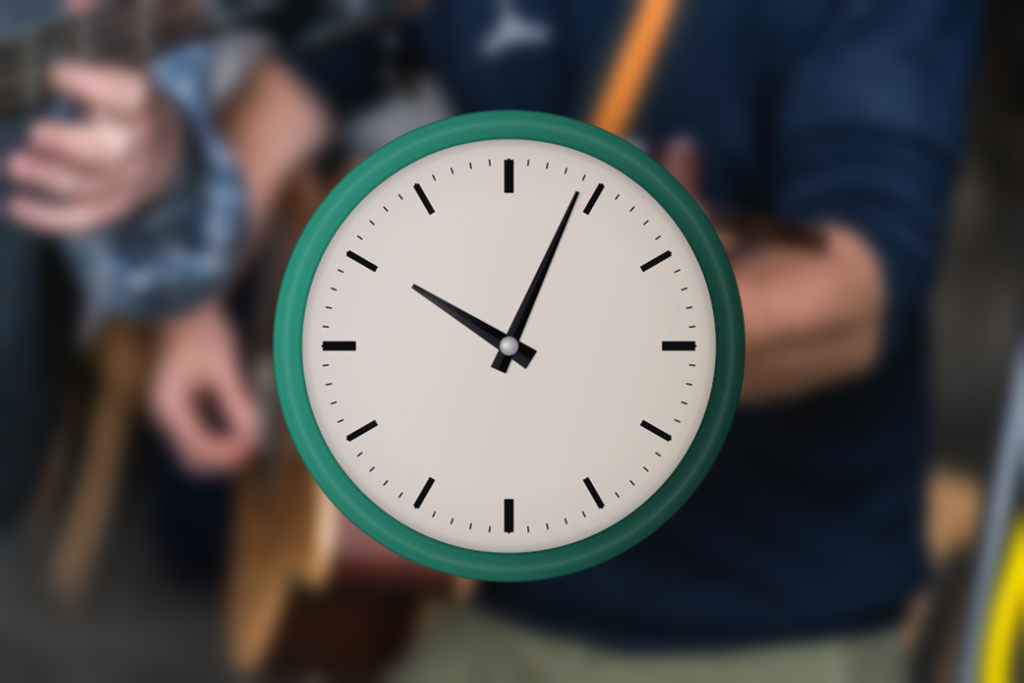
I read h=10 m=4
